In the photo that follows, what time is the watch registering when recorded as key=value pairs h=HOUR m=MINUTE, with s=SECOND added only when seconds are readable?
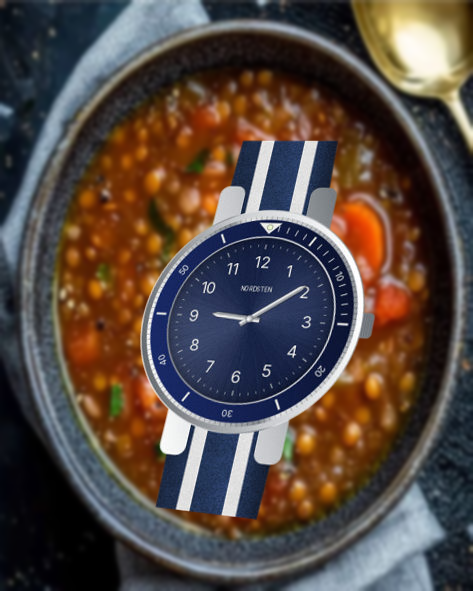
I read h=9 m=9
